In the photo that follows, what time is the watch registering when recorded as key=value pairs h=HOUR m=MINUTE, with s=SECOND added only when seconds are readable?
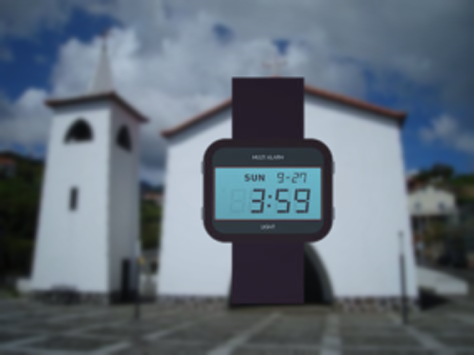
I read h=3 m=59
